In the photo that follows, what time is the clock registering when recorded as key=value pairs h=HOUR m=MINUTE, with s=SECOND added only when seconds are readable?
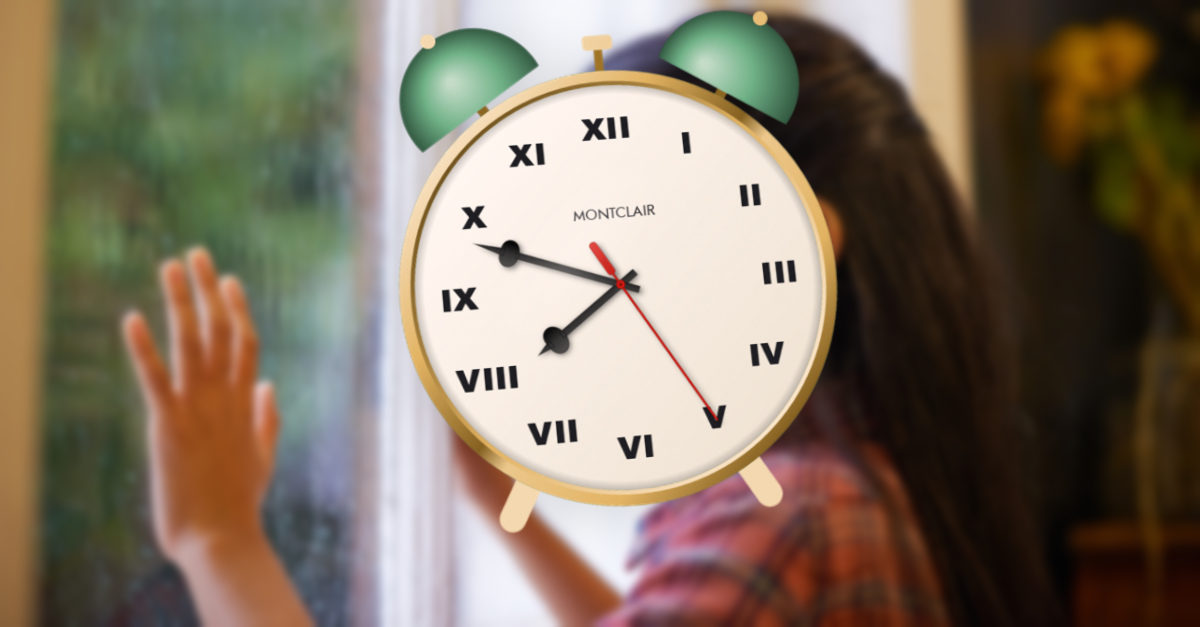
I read h=7 m=48 s=25
